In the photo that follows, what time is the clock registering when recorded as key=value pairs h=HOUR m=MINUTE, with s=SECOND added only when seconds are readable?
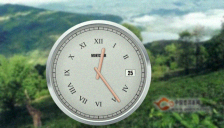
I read h=12 m=24
